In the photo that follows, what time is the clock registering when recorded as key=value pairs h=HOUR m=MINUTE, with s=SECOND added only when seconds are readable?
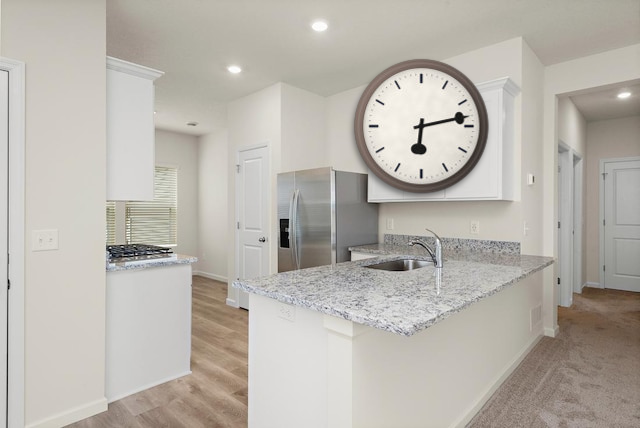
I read h=6 m=13
